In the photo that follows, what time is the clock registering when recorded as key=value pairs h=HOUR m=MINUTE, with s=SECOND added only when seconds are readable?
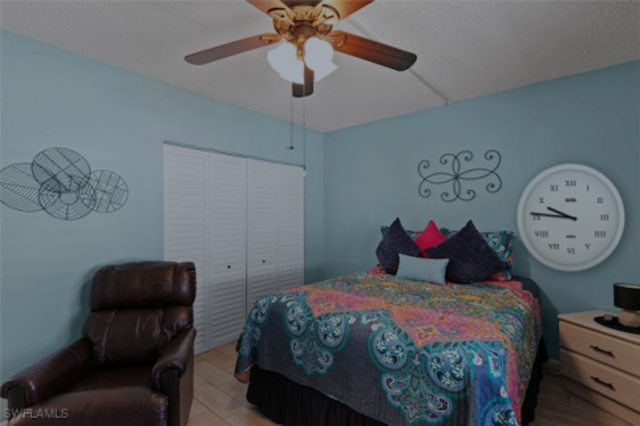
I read h=9 m=46
